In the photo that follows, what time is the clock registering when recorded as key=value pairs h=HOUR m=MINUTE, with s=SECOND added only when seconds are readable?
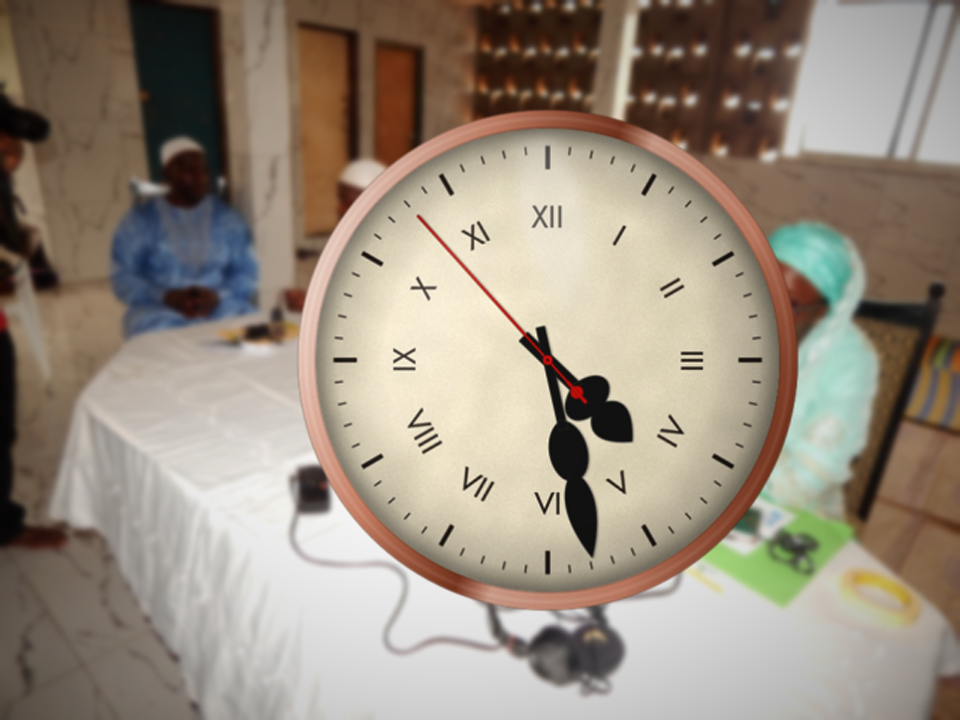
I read h=4 m=27 s=53
